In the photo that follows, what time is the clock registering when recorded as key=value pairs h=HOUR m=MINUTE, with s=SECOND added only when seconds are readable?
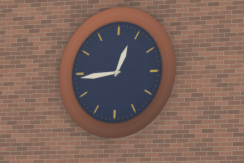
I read h=12 m=44
